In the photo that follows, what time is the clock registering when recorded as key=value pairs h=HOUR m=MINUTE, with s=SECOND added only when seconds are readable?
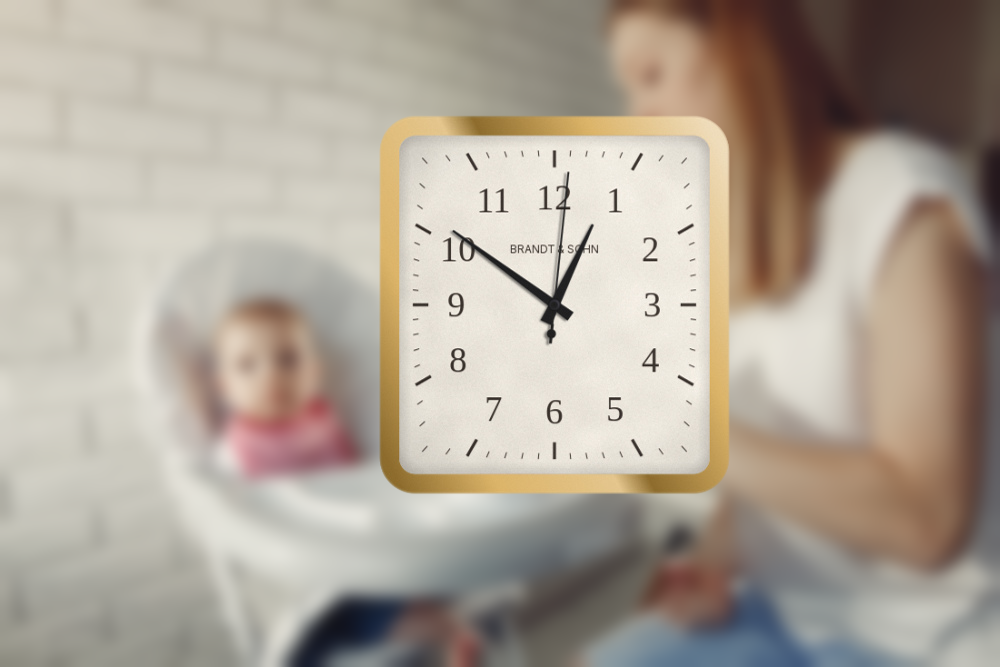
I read h=12 m=51 s=1
